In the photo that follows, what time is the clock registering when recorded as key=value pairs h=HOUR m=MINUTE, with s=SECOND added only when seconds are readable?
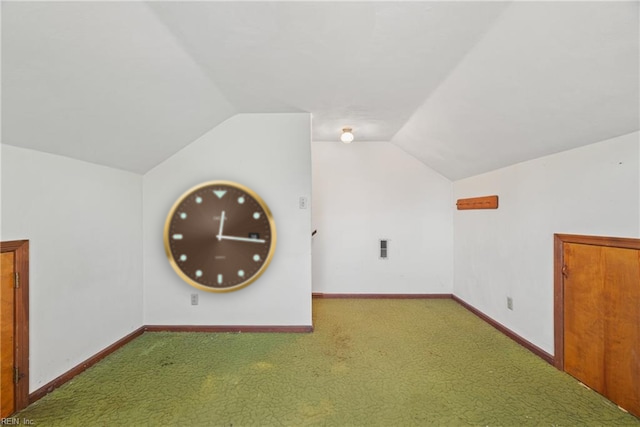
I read h=12 m=16
